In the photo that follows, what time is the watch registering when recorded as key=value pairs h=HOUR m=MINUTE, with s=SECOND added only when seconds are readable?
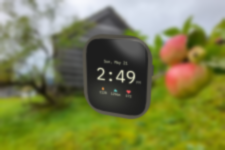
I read h=2 m=49
